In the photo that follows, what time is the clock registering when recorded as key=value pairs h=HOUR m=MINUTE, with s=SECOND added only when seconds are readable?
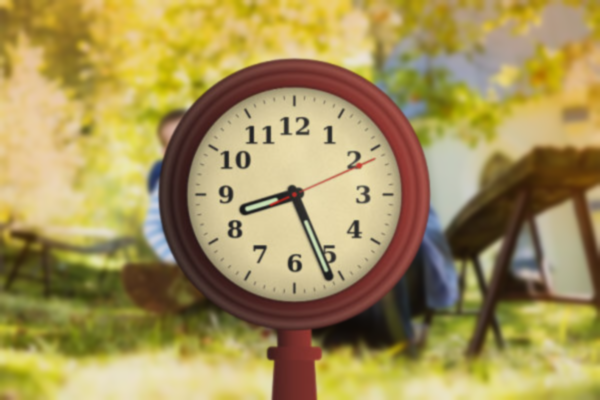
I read h=8 m=26 s=11
